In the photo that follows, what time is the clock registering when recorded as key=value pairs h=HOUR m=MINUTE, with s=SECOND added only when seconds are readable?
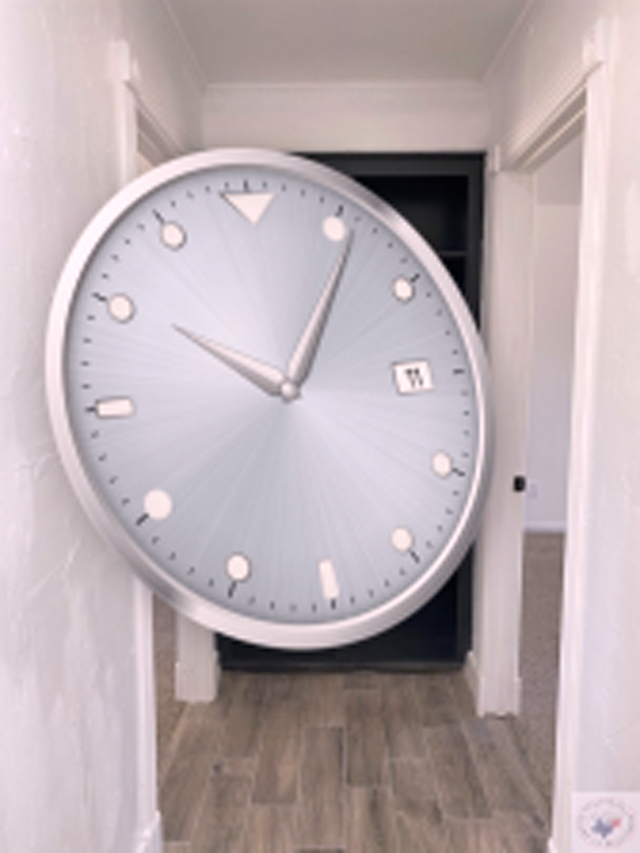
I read h=10 m=6
